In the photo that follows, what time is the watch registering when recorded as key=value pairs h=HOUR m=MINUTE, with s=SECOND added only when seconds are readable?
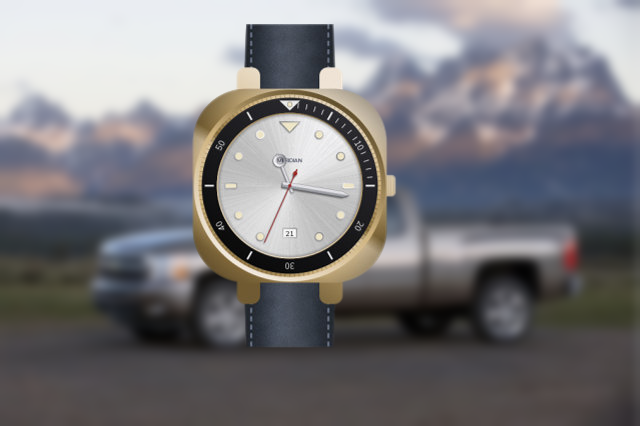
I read h=11 m=16 s=34
